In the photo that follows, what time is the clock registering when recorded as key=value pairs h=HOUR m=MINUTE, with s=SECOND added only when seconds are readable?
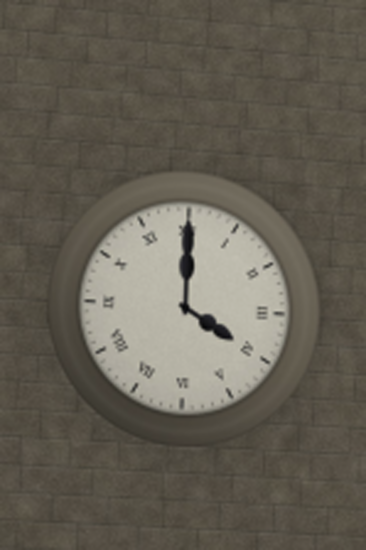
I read h=4 m=0
